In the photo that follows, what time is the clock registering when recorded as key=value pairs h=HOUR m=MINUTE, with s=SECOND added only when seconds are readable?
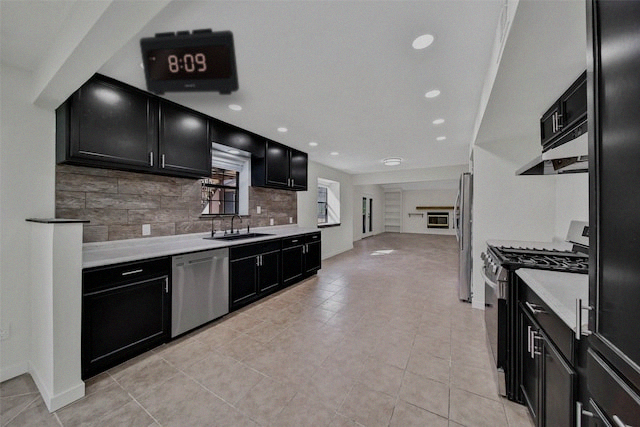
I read h=8 m=9
